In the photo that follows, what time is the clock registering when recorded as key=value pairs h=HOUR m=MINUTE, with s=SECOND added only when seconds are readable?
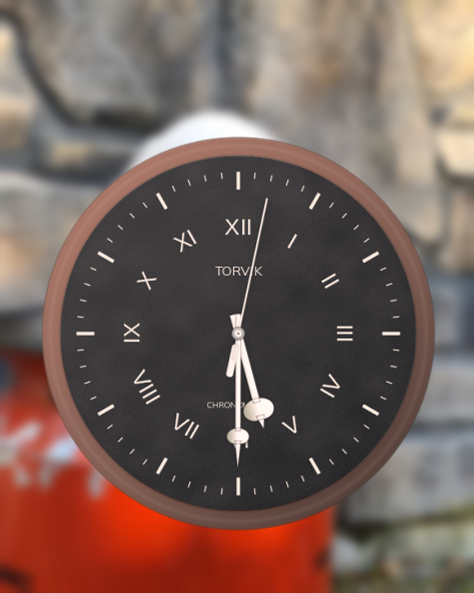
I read h=5 m=30 s=2
